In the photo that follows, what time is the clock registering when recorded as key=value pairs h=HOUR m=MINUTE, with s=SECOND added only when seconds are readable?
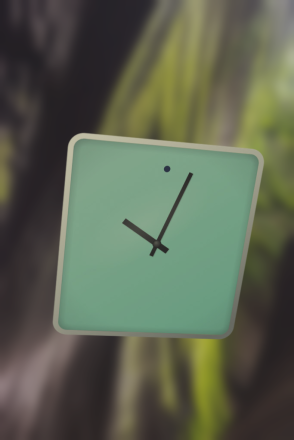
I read h=10 m=3
